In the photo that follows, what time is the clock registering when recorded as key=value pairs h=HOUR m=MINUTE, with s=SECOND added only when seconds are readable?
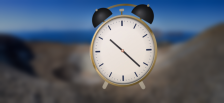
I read h=10 m=22
